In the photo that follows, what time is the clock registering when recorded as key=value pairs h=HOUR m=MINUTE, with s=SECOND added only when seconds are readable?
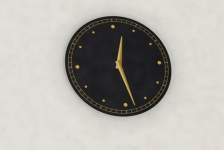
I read h=12 m=28
